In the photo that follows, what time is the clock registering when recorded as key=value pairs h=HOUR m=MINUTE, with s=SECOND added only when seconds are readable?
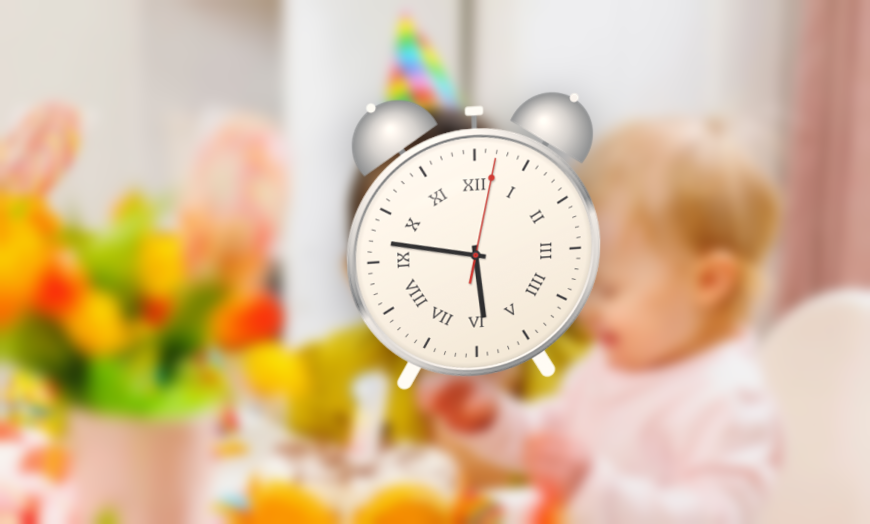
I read h=5 m=47 s=2
